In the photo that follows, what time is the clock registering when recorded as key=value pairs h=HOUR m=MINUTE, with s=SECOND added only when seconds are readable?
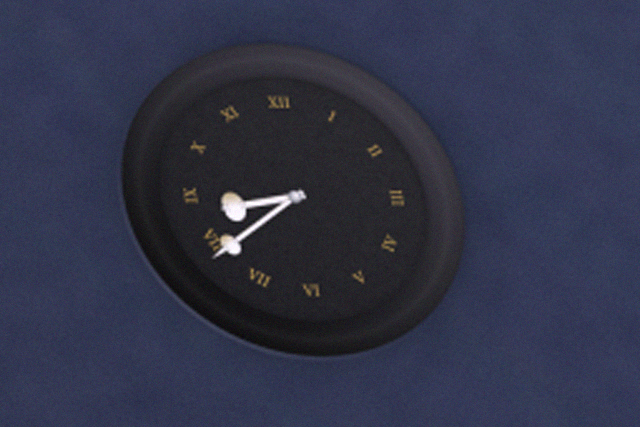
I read h=8 m=39
